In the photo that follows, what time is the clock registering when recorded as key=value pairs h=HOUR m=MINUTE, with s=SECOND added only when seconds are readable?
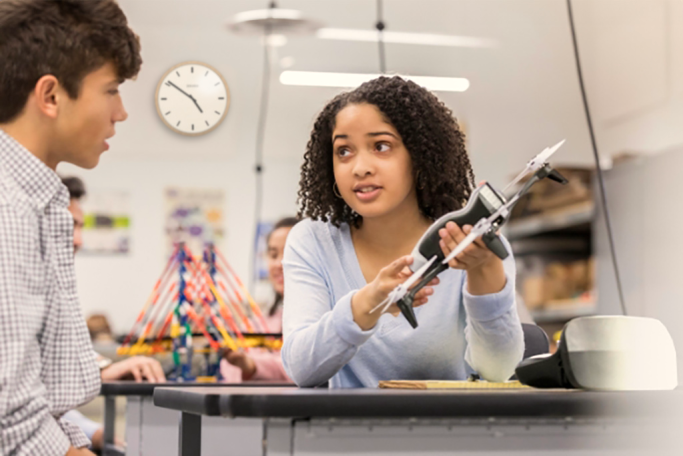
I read h=4 m=51
